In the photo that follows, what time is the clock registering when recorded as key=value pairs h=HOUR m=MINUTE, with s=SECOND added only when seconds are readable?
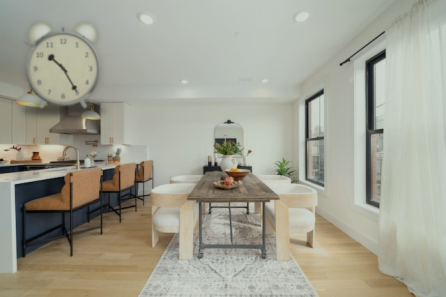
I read h=10 m=25
